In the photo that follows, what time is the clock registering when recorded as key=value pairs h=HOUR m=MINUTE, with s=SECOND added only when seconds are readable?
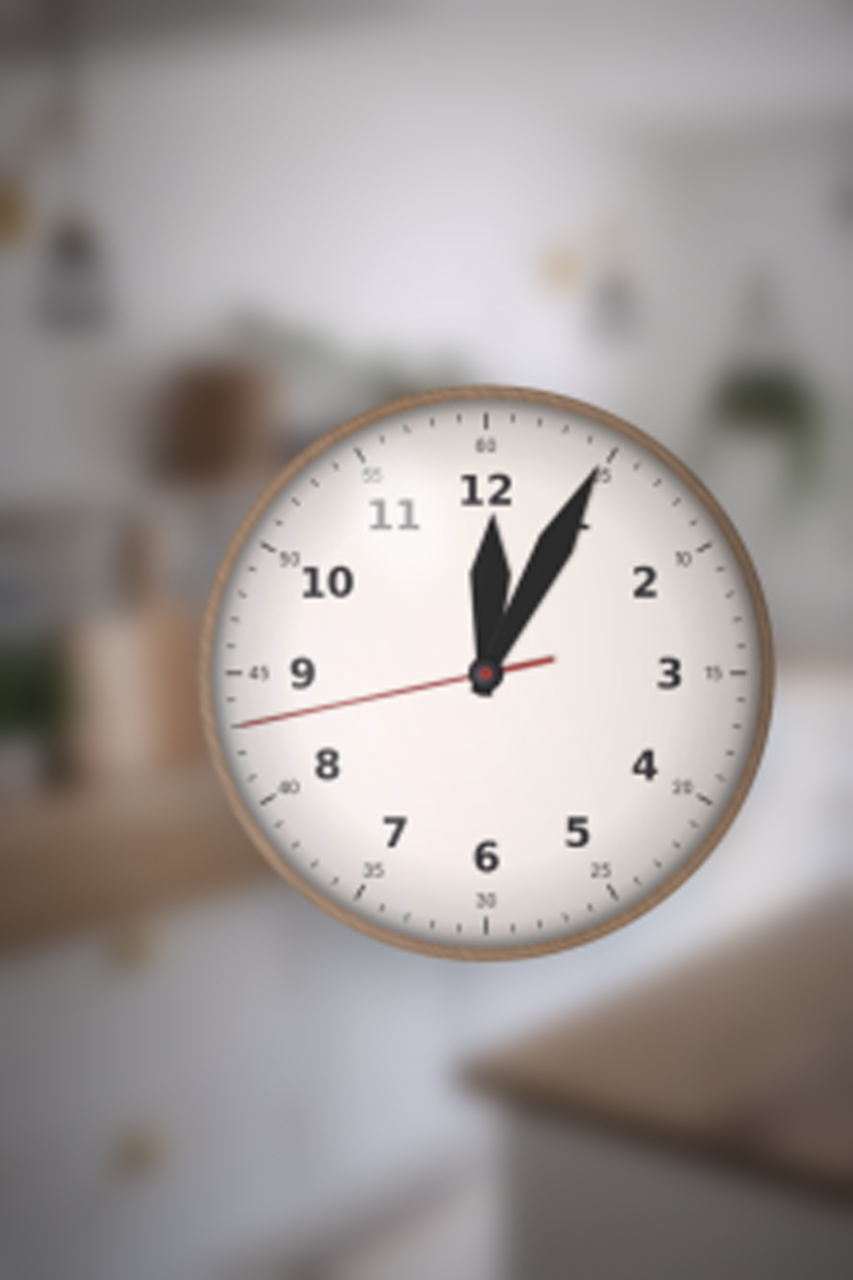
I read h=12 m=4 s=43
